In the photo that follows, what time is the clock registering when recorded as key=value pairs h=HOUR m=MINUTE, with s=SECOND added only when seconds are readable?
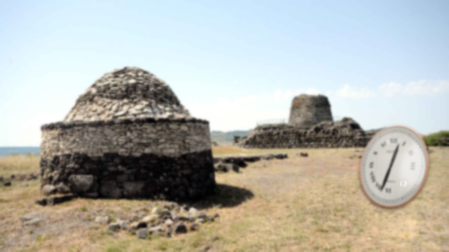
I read h=12 m=33
